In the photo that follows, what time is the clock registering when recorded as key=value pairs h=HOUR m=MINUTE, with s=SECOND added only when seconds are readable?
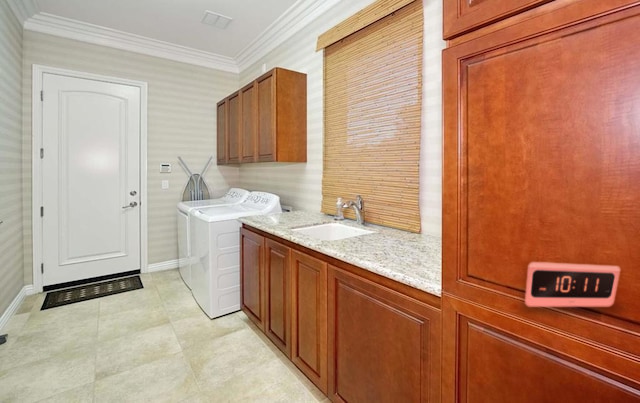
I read h=10 m=11
